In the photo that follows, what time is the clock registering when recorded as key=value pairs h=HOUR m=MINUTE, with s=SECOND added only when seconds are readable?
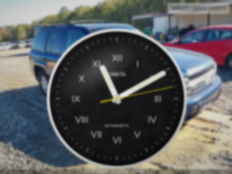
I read h=11 m=10 s=13
